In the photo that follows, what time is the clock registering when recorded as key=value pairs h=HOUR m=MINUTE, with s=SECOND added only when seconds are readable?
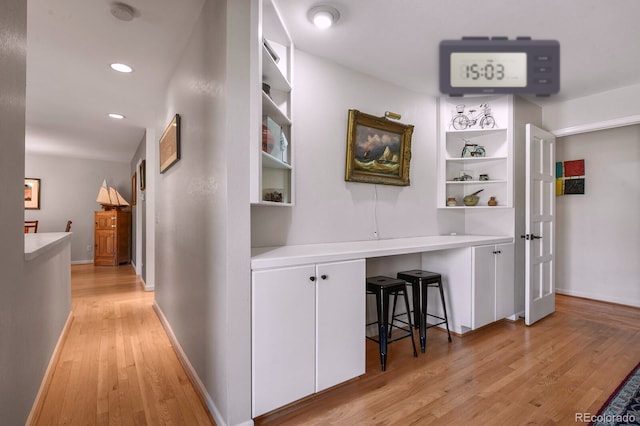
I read h=15 m=3
